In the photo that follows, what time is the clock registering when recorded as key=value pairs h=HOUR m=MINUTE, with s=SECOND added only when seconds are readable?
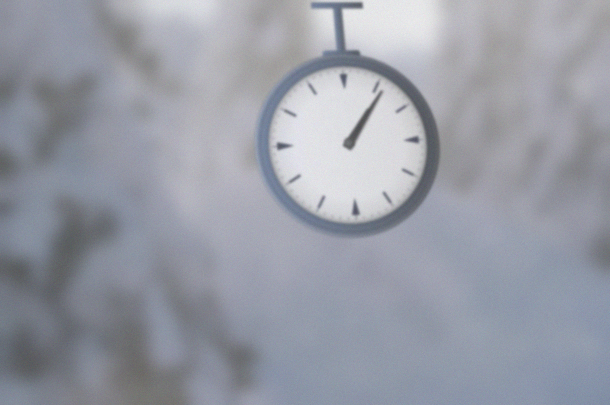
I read h=1 m=6
